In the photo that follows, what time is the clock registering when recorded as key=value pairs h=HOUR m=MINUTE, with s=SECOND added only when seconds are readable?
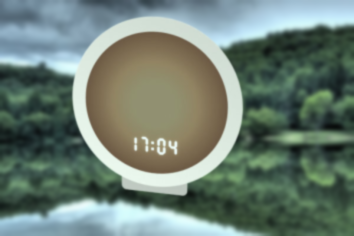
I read h=17 m=4
